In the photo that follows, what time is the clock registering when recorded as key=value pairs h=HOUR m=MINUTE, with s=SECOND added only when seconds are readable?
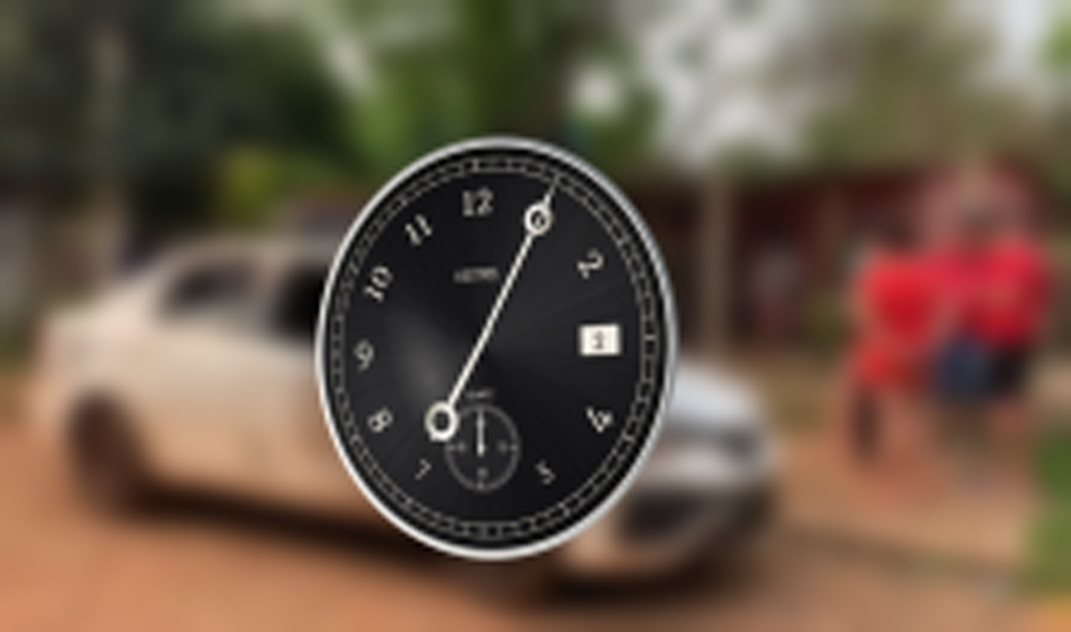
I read h=7 m=5
